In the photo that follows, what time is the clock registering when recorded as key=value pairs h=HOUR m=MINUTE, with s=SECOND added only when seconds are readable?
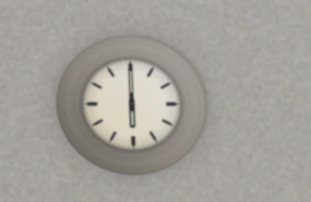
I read h=6 m=0
